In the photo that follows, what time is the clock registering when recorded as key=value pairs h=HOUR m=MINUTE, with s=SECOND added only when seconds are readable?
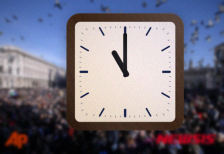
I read h=11 m=0
